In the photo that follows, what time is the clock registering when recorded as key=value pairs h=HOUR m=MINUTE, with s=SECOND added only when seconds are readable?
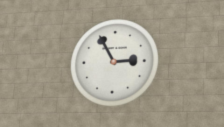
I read h=2 m=55
